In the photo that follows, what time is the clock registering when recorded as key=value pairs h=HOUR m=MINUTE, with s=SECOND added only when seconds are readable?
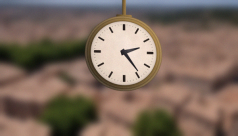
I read h=2 m=24
